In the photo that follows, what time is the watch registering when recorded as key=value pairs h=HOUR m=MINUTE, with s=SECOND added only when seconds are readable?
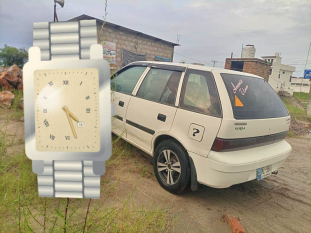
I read h=4 m=27
